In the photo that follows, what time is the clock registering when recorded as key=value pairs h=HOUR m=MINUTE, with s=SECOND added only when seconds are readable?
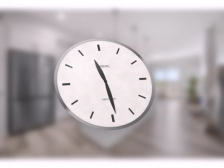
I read h=11 m=29
